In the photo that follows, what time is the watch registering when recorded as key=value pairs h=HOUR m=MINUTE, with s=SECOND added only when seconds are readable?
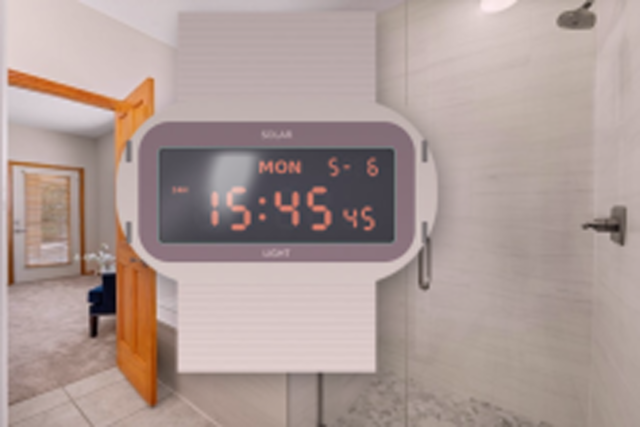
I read h=15 m=45 s=45
